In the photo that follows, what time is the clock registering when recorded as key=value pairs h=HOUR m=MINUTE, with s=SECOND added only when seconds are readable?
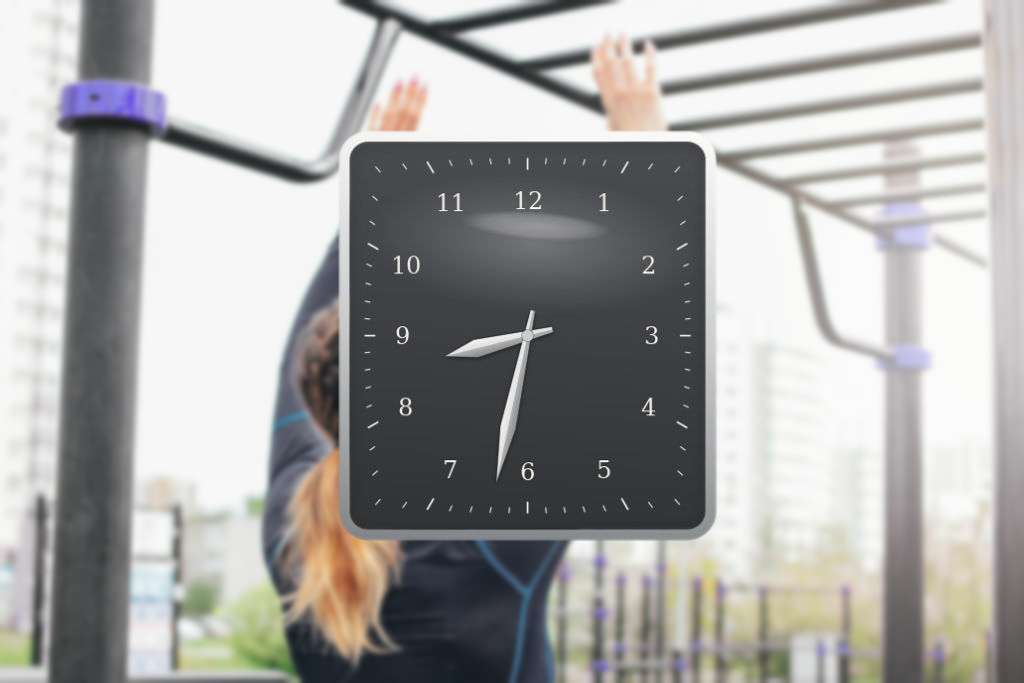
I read h=8 m=32
